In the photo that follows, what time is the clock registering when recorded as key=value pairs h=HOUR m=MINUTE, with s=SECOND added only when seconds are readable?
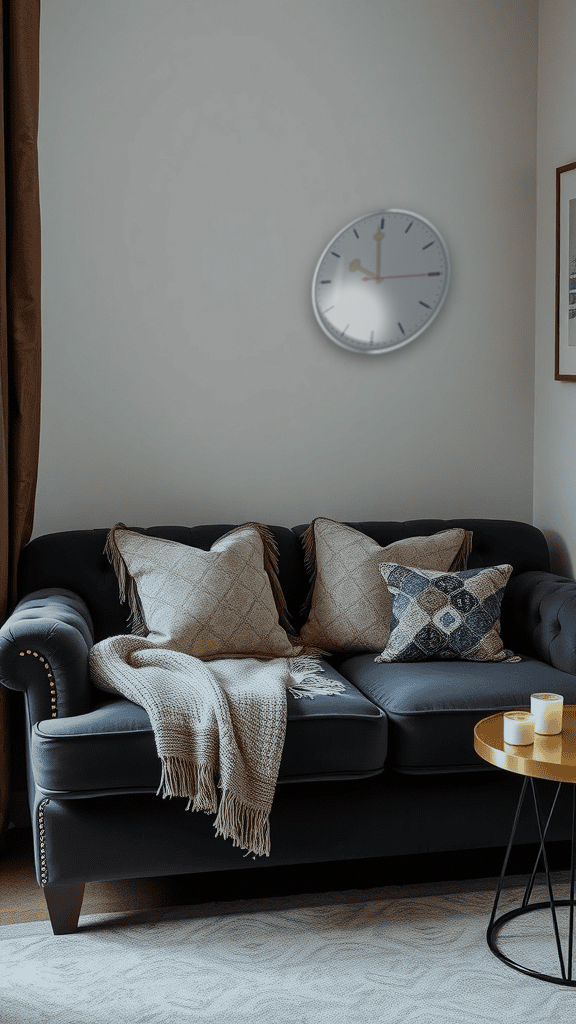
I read h=9 m=59 s=15
